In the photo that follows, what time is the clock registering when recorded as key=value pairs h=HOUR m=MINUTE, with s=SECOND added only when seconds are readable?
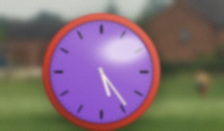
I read h=5 m=24
